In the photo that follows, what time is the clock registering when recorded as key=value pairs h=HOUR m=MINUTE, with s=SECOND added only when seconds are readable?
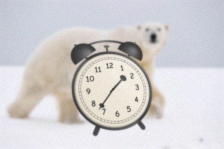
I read h=1 m=37
